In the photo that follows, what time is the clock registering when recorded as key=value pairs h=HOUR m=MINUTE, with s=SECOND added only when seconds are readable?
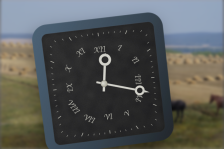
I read h=12 m=18
